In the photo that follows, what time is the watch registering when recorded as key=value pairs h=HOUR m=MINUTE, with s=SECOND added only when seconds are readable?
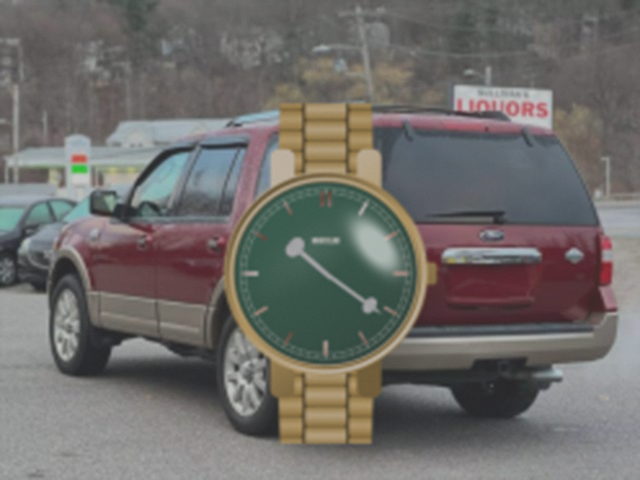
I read h=10 m=21
